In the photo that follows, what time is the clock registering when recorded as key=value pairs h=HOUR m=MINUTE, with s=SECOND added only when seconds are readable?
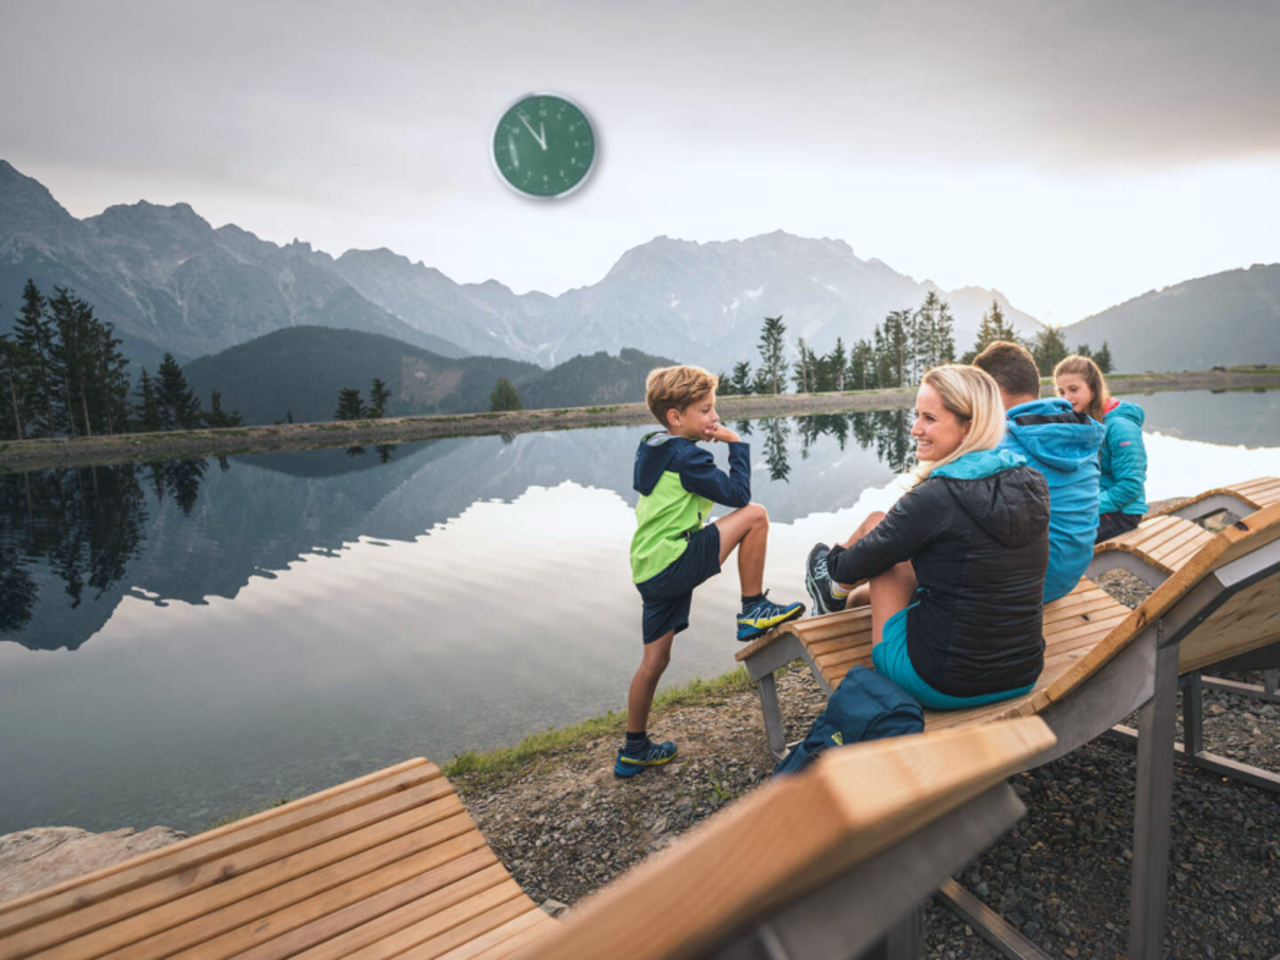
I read h=11 m=54
